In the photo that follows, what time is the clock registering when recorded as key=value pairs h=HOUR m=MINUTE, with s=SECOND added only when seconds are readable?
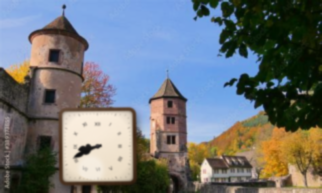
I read h=8 m=41
